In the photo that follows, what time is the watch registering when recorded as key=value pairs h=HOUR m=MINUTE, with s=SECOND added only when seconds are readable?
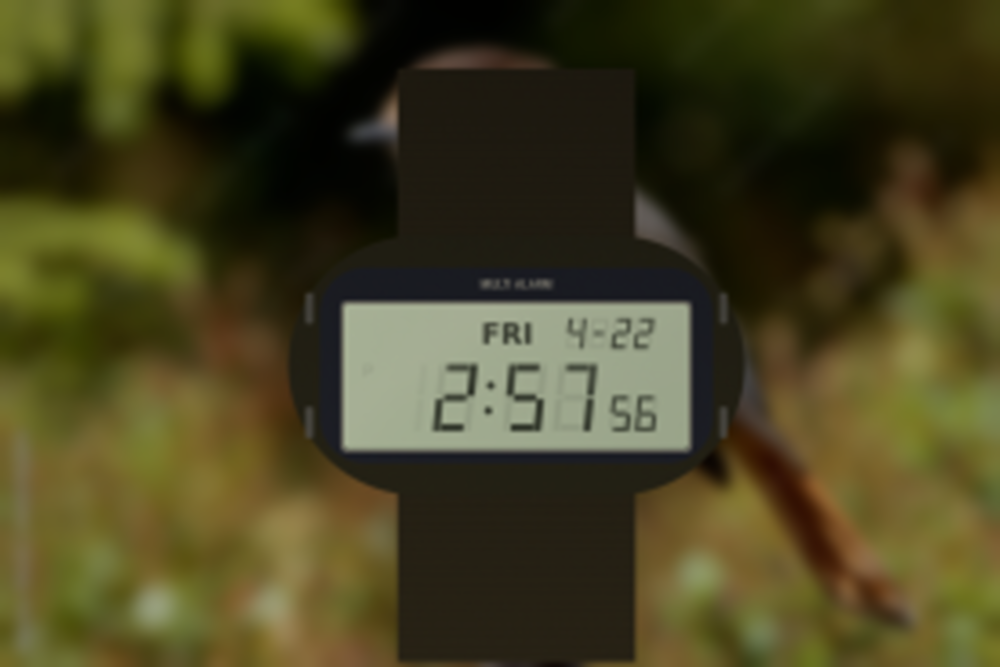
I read h=2 m=57 s=56
